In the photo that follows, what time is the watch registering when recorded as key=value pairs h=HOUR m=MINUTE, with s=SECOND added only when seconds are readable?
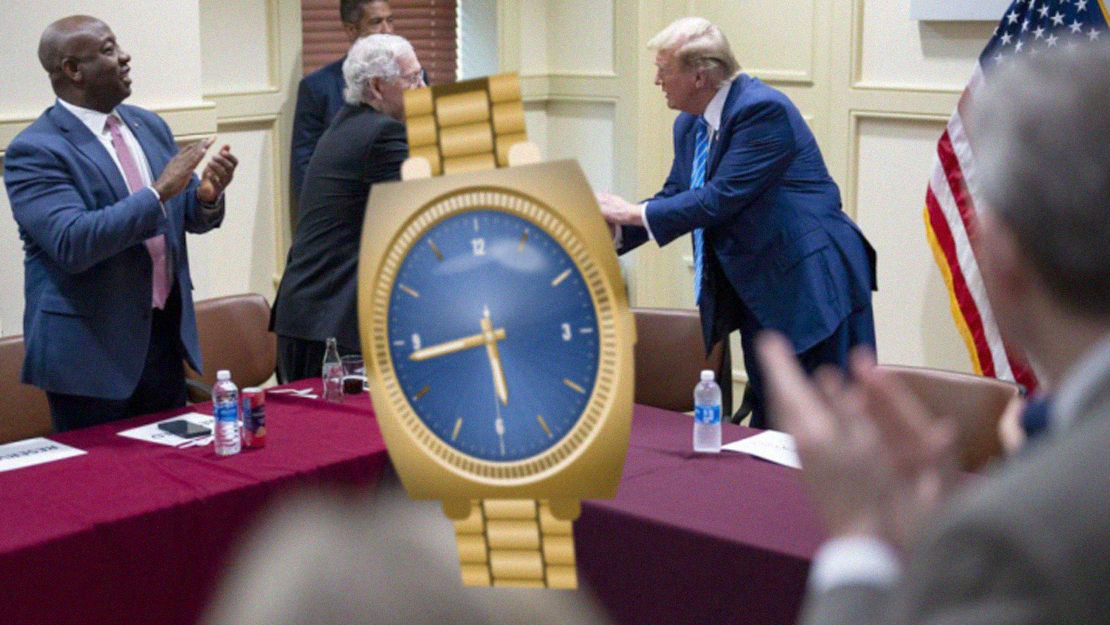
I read h=5 m=43 s=30
